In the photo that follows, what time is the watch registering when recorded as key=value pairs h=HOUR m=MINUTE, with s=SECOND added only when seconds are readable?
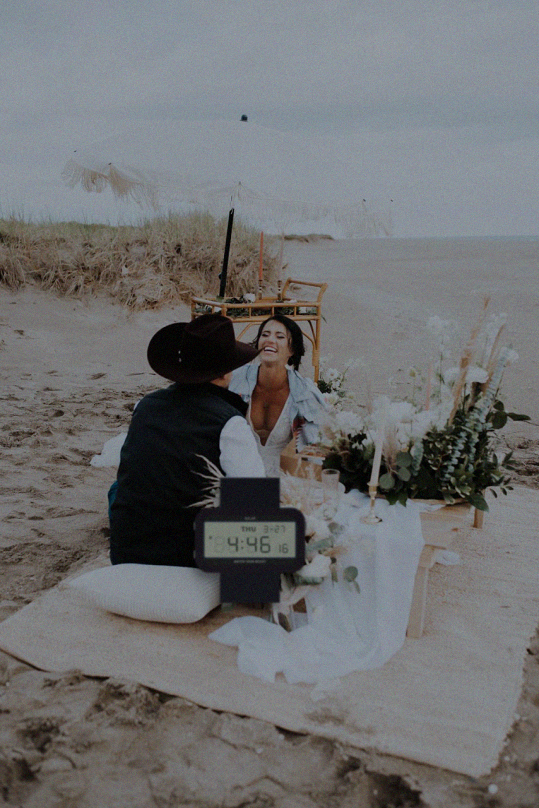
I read h=4 m=46
